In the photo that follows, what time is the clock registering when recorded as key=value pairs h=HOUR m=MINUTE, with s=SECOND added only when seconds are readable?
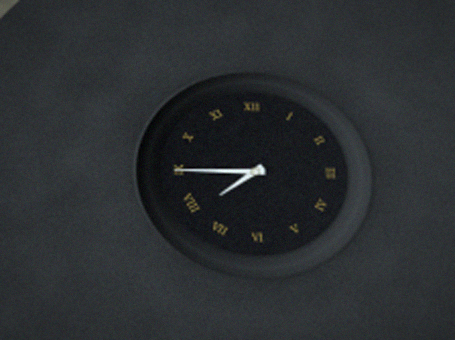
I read h=7 m=45
